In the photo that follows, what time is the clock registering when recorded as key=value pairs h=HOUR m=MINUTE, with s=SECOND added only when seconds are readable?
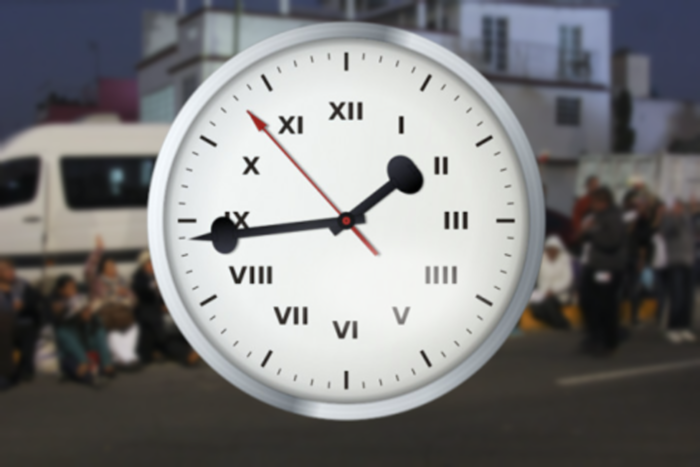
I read h=1 m=43 s=53
